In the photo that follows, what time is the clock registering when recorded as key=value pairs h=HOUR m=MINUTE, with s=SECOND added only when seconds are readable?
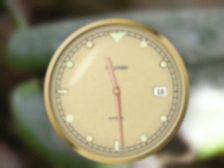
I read h=11 m=29
